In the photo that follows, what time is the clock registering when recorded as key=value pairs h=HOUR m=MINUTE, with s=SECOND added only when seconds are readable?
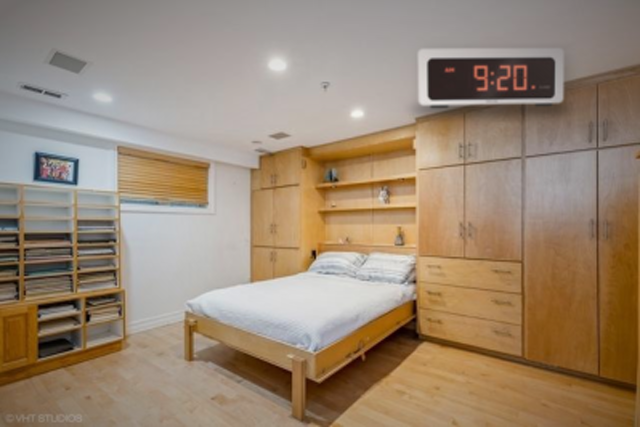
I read h=9 m=20
